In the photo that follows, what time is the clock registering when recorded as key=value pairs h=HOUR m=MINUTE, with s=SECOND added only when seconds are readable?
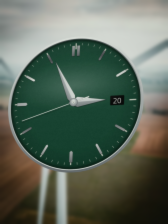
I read h=2 m=55 s=42
